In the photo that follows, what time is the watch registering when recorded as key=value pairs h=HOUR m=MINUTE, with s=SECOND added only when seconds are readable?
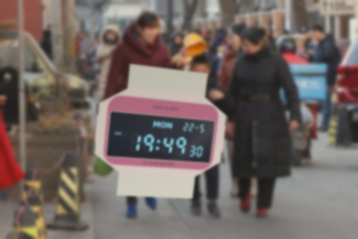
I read h=19 m=49
